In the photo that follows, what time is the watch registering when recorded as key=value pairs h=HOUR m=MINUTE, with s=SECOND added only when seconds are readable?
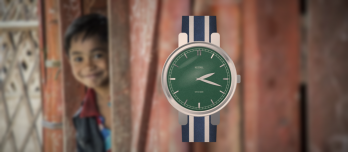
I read h=2 m=18
